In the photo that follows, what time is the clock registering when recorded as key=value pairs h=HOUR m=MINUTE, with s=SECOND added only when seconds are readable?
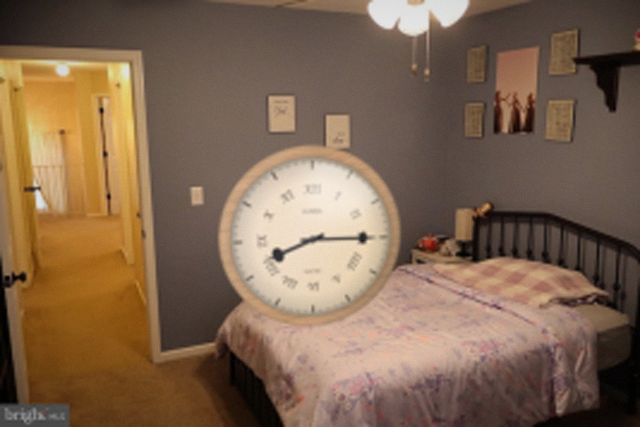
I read h=8 m=15
